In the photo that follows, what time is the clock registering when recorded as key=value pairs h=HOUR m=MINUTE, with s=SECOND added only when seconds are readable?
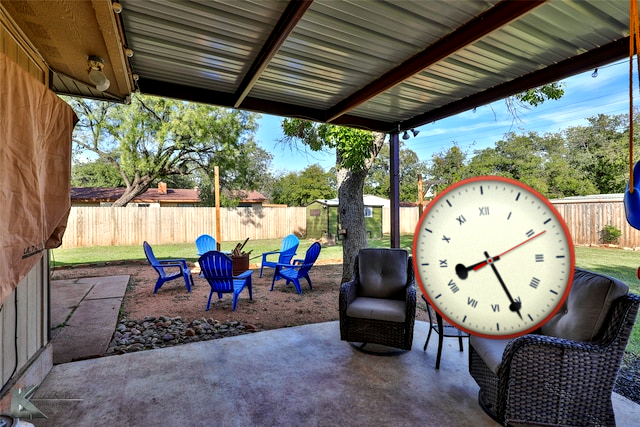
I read h=8 m=26 s=11
